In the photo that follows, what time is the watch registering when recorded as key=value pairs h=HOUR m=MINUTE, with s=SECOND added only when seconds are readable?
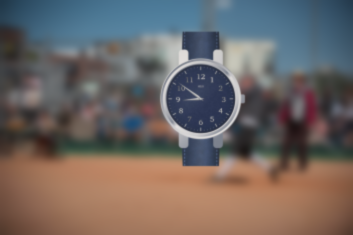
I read h=8 m=51
